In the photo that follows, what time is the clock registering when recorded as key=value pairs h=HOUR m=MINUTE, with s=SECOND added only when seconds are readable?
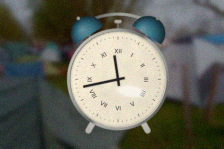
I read h=11 m=43
